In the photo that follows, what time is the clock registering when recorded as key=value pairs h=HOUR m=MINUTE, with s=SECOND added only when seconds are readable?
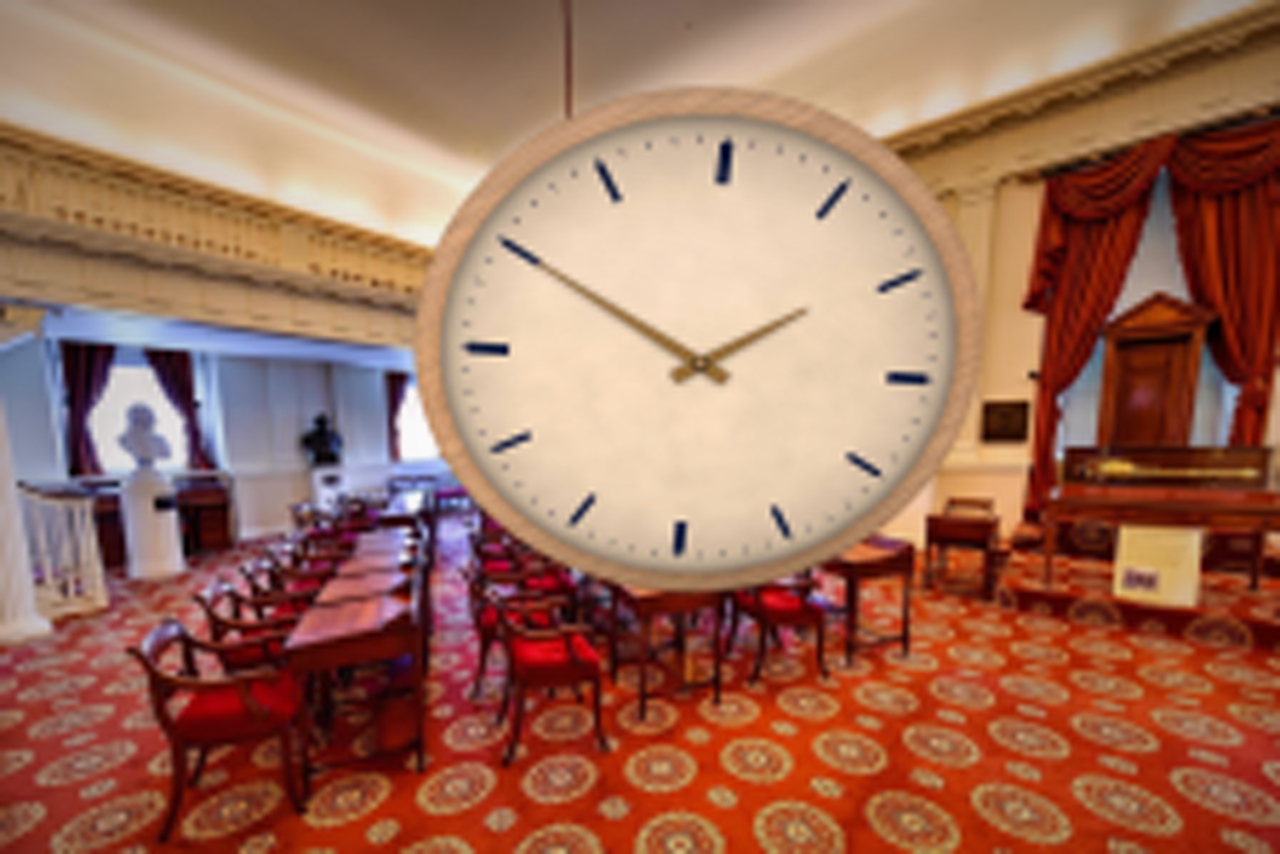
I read h=1 m=50
